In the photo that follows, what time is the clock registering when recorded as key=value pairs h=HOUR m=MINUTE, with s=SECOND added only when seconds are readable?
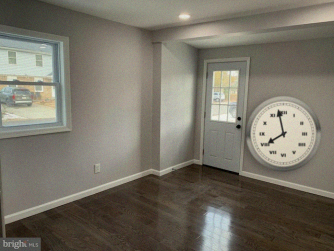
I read h=7 m=58
